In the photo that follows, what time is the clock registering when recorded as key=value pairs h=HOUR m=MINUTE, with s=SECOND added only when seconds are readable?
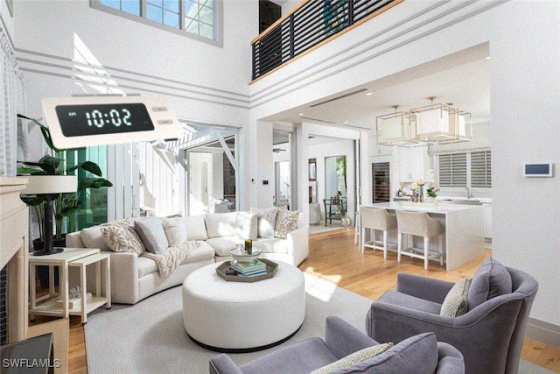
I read h=10 m=2
